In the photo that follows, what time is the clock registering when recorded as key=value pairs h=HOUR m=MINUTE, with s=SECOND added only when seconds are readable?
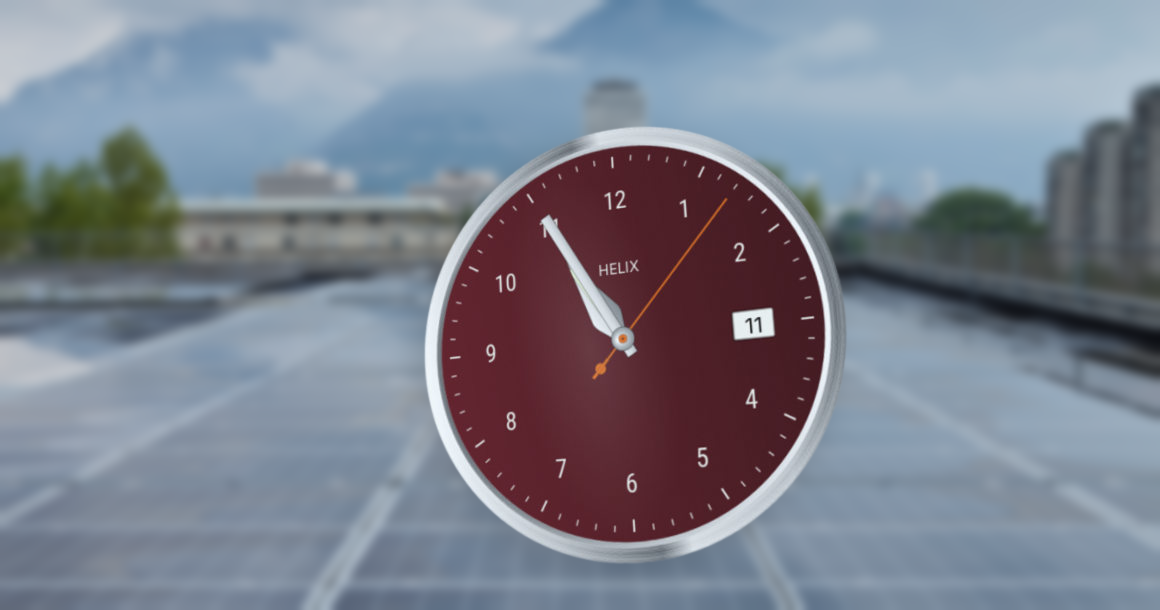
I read h=10 m=55 s=7
